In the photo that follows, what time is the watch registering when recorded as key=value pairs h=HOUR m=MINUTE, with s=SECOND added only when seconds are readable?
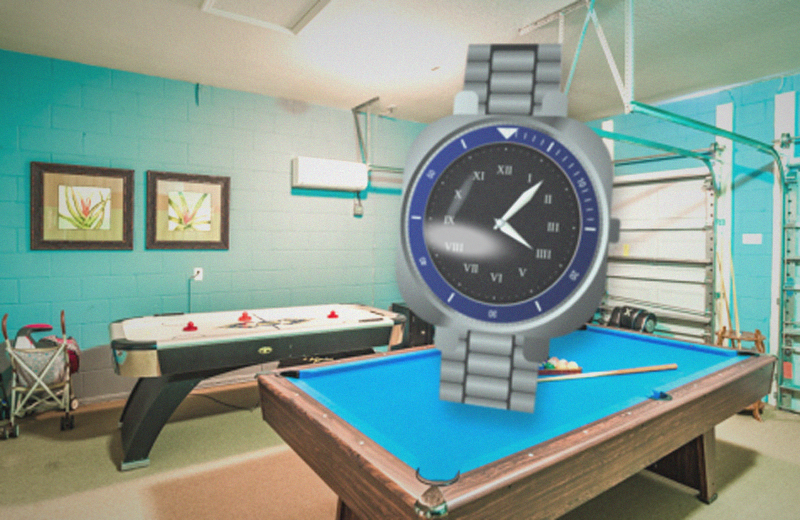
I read h=4 m=7
